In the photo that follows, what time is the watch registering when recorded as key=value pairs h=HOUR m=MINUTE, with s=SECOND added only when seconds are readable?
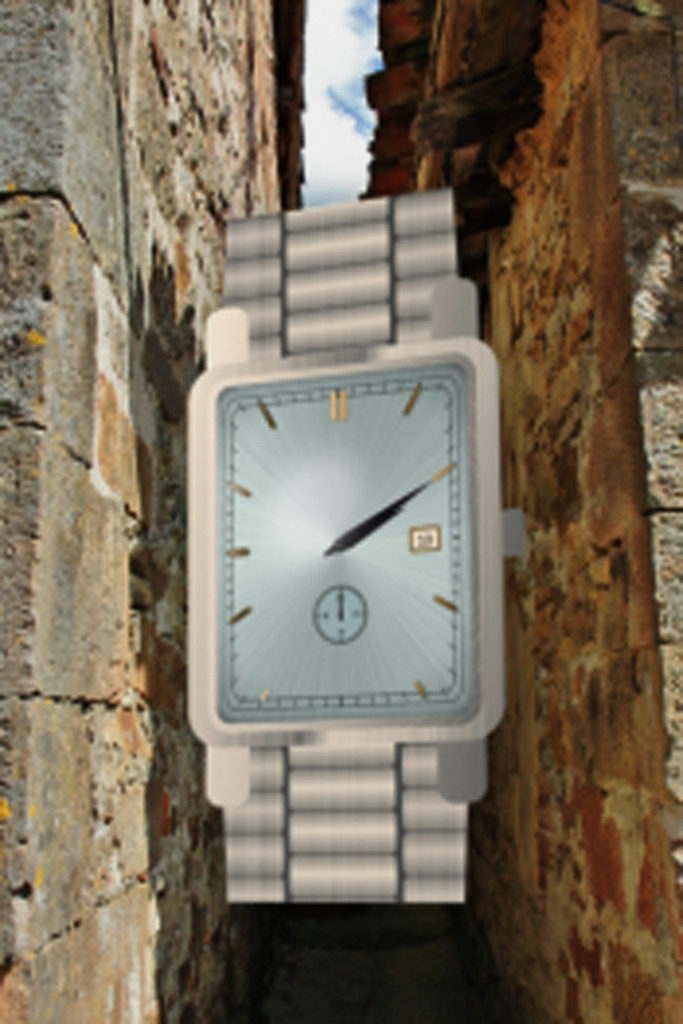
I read h=2 m=10
